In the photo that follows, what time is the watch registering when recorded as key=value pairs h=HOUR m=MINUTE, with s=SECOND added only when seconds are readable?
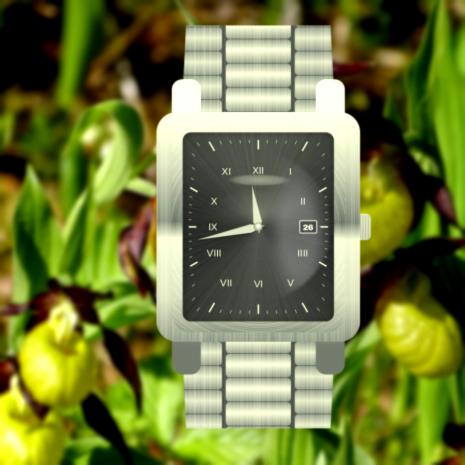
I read h=11 m=43
